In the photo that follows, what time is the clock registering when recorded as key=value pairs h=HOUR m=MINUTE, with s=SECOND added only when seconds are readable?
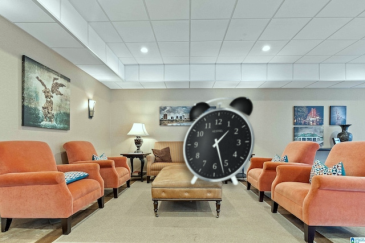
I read h=1 m=27
